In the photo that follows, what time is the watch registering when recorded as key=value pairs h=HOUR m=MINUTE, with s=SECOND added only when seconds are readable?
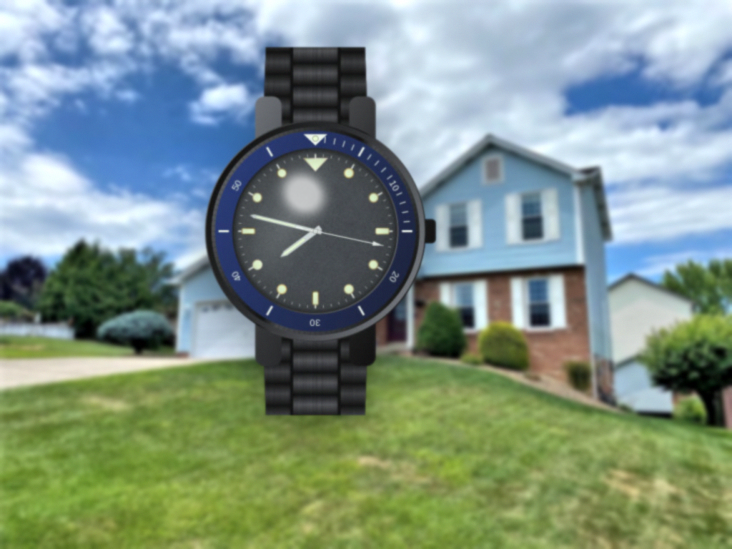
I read h=7 m=47 s=17
